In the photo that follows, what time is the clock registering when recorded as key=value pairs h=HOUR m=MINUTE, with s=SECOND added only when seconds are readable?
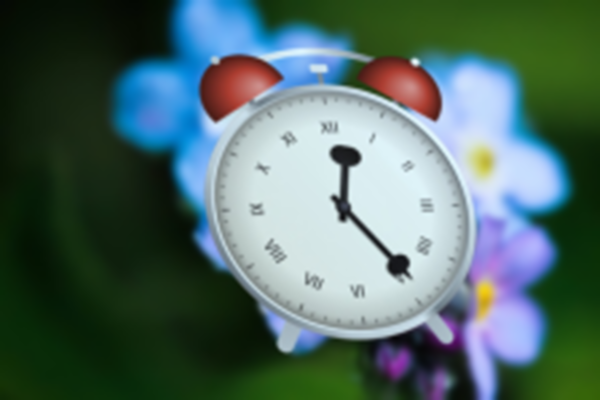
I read h=12 m=24
